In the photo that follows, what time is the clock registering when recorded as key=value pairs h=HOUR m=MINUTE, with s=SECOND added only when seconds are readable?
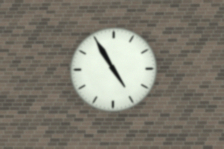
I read h=4 m=55
